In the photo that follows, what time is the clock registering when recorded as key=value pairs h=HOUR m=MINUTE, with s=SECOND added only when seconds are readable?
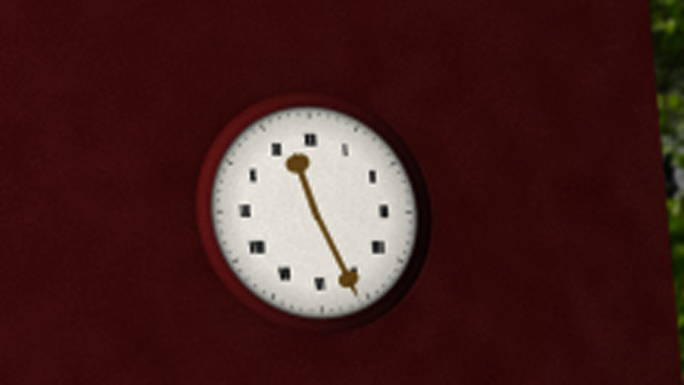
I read h=11 m=26
